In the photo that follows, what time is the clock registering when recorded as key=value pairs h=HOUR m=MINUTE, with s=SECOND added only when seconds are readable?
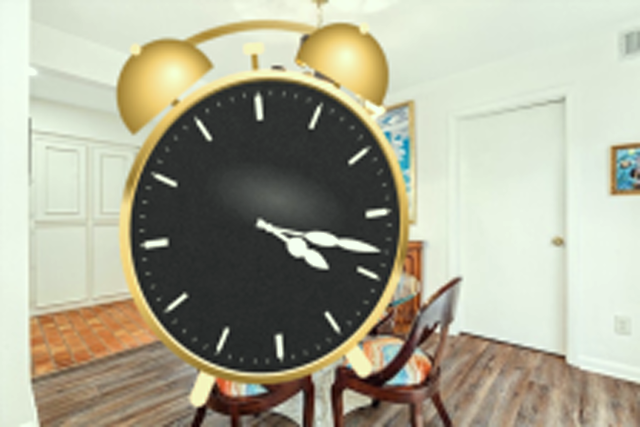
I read h=4 m=18
